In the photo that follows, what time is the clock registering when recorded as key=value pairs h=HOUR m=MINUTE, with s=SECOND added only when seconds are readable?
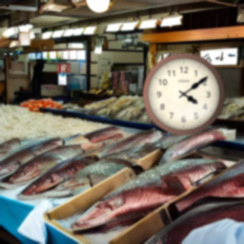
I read h=4 m=9
